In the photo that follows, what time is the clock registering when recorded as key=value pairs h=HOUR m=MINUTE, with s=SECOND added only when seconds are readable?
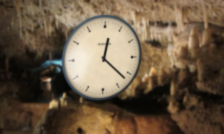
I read h=12 m=22
